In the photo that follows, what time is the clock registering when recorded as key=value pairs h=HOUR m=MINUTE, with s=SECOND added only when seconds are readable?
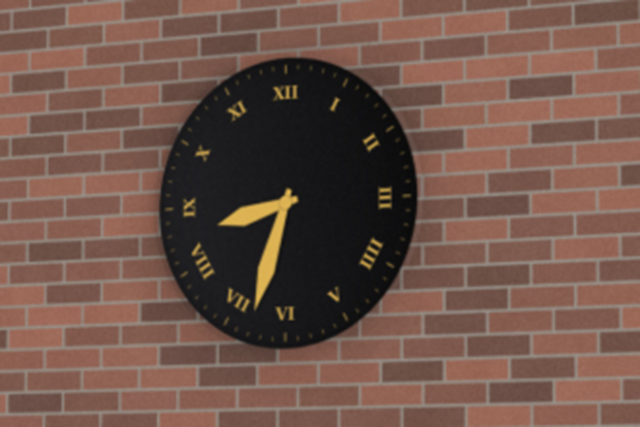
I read h=8 m=33
